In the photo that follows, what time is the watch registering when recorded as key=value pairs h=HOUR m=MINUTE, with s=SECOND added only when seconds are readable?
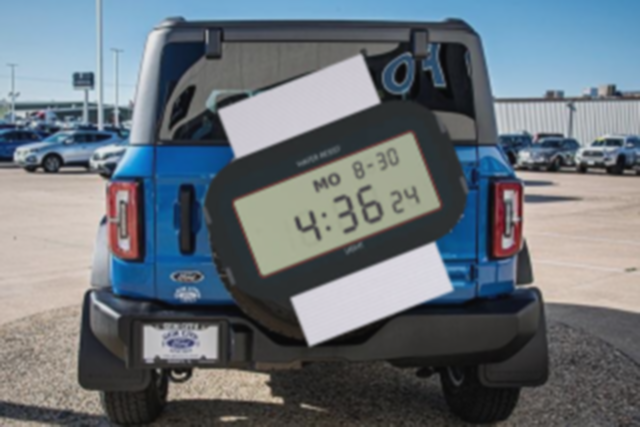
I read h=4 m=36 s=24
